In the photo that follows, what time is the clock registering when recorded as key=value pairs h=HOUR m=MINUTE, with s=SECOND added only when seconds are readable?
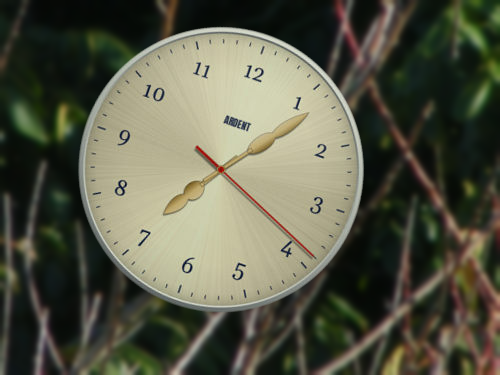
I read h=7 m=6 s=19
